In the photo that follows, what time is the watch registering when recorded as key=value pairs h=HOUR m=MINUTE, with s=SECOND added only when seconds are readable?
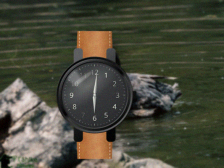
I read h=6 m=1
